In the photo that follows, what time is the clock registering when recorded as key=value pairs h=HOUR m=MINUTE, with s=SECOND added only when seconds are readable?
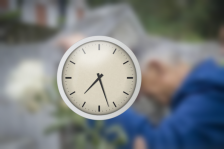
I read h=7 m=27
